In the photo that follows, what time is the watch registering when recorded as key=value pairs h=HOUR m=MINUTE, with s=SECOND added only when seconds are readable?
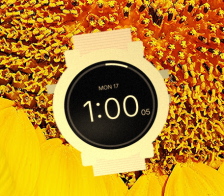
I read h=1 m=0 s=5
